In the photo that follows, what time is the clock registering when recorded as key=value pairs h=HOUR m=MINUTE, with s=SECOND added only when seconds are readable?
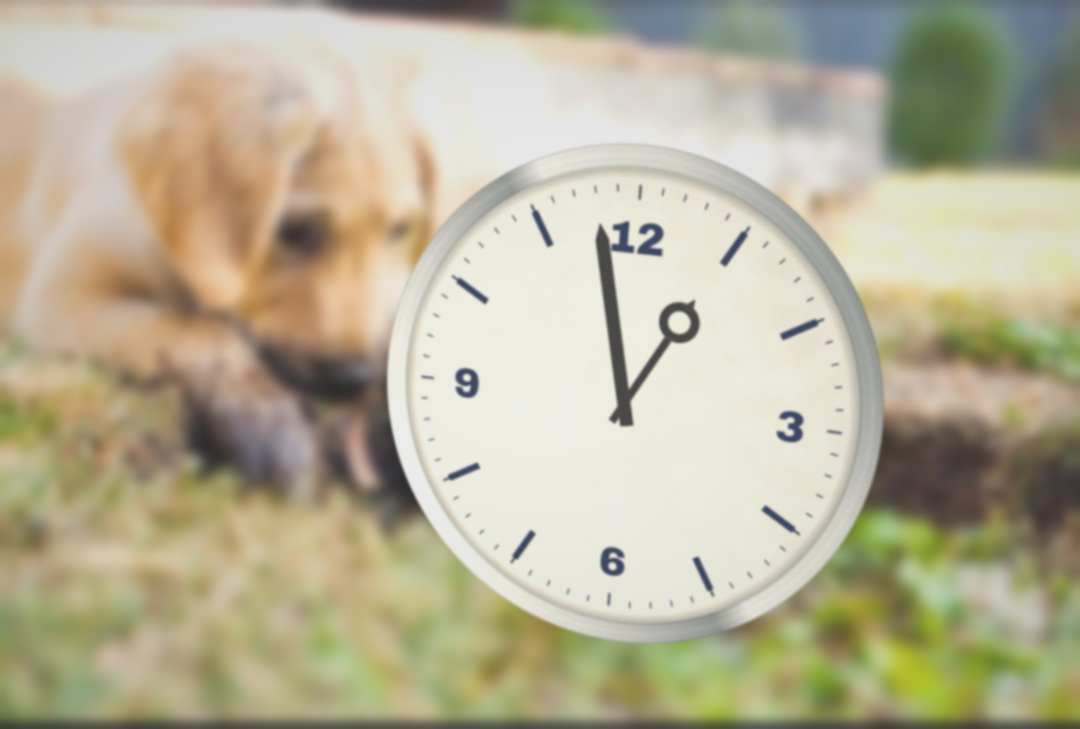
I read h=12 m=58
